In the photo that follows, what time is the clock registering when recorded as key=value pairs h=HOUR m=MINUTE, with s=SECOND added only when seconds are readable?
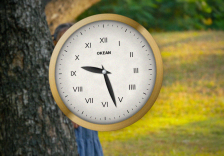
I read h=9 m=27
